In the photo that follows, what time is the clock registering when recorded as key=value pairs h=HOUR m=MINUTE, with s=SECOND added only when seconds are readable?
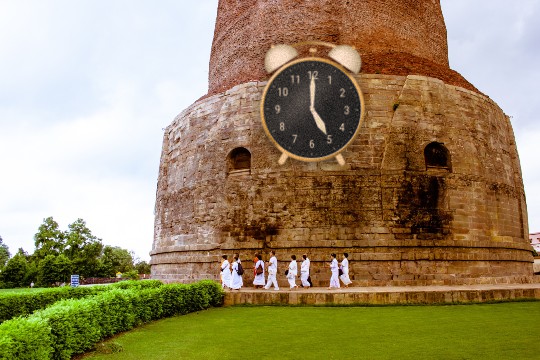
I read h=5 m=0
